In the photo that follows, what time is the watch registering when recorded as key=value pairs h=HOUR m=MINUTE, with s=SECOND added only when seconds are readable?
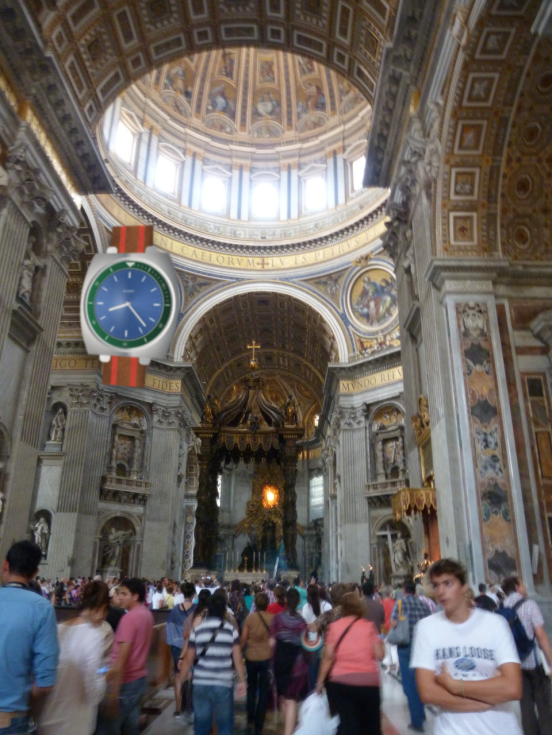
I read h=8 m=23
